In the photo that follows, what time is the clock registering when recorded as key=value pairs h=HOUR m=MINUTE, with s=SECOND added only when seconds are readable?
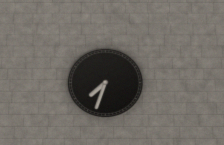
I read h=7 m=33
